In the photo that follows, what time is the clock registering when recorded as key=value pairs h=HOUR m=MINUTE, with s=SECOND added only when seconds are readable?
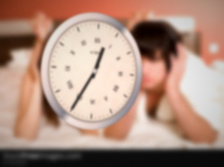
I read h=12 m=35
